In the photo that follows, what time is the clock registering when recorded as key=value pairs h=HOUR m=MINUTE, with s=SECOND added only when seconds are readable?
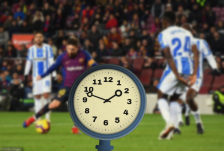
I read h=1 m=48
